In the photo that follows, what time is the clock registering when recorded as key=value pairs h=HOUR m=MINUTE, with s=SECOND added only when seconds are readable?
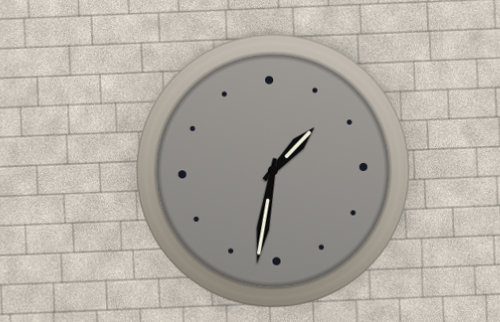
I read h=1 m=32
